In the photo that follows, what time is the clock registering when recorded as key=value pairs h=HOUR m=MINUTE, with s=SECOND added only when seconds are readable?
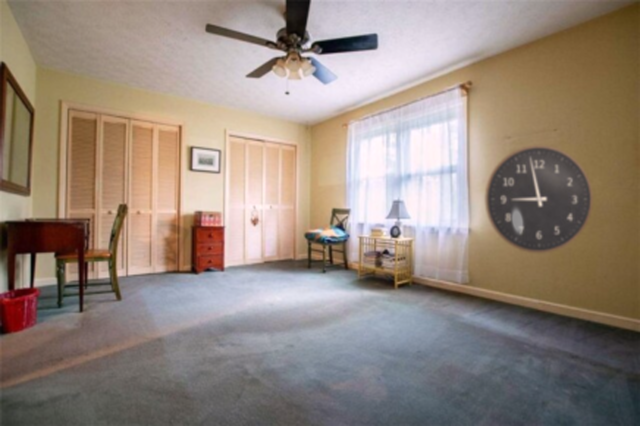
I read h=8 m=58
